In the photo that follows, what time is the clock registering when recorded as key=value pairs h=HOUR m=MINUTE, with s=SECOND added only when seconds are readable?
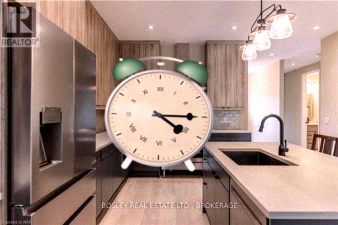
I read h=4 m=15
